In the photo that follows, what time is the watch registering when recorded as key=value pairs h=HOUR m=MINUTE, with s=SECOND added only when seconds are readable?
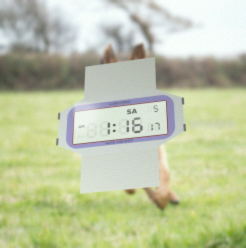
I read h=1 m=16
